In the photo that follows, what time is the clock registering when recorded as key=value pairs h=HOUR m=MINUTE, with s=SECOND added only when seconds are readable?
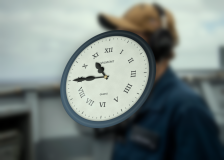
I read h=10 m=45
